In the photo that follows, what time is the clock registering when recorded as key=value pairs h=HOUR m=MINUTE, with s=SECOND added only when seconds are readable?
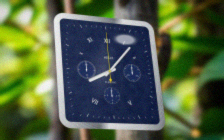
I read h=8 m=7
